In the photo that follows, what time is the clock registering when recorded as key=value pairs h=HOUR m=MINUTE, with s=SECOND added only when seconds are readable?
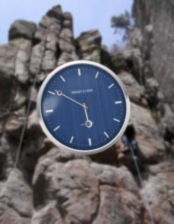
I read h=5 m=51
